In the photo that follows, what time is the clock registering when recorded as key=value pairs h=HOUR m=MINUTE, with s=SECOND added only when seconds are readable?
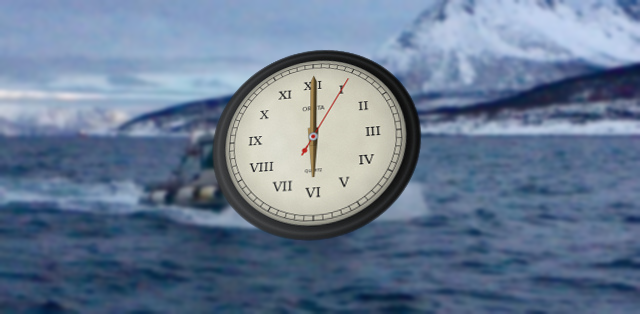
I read h=6 m=0 s=5
